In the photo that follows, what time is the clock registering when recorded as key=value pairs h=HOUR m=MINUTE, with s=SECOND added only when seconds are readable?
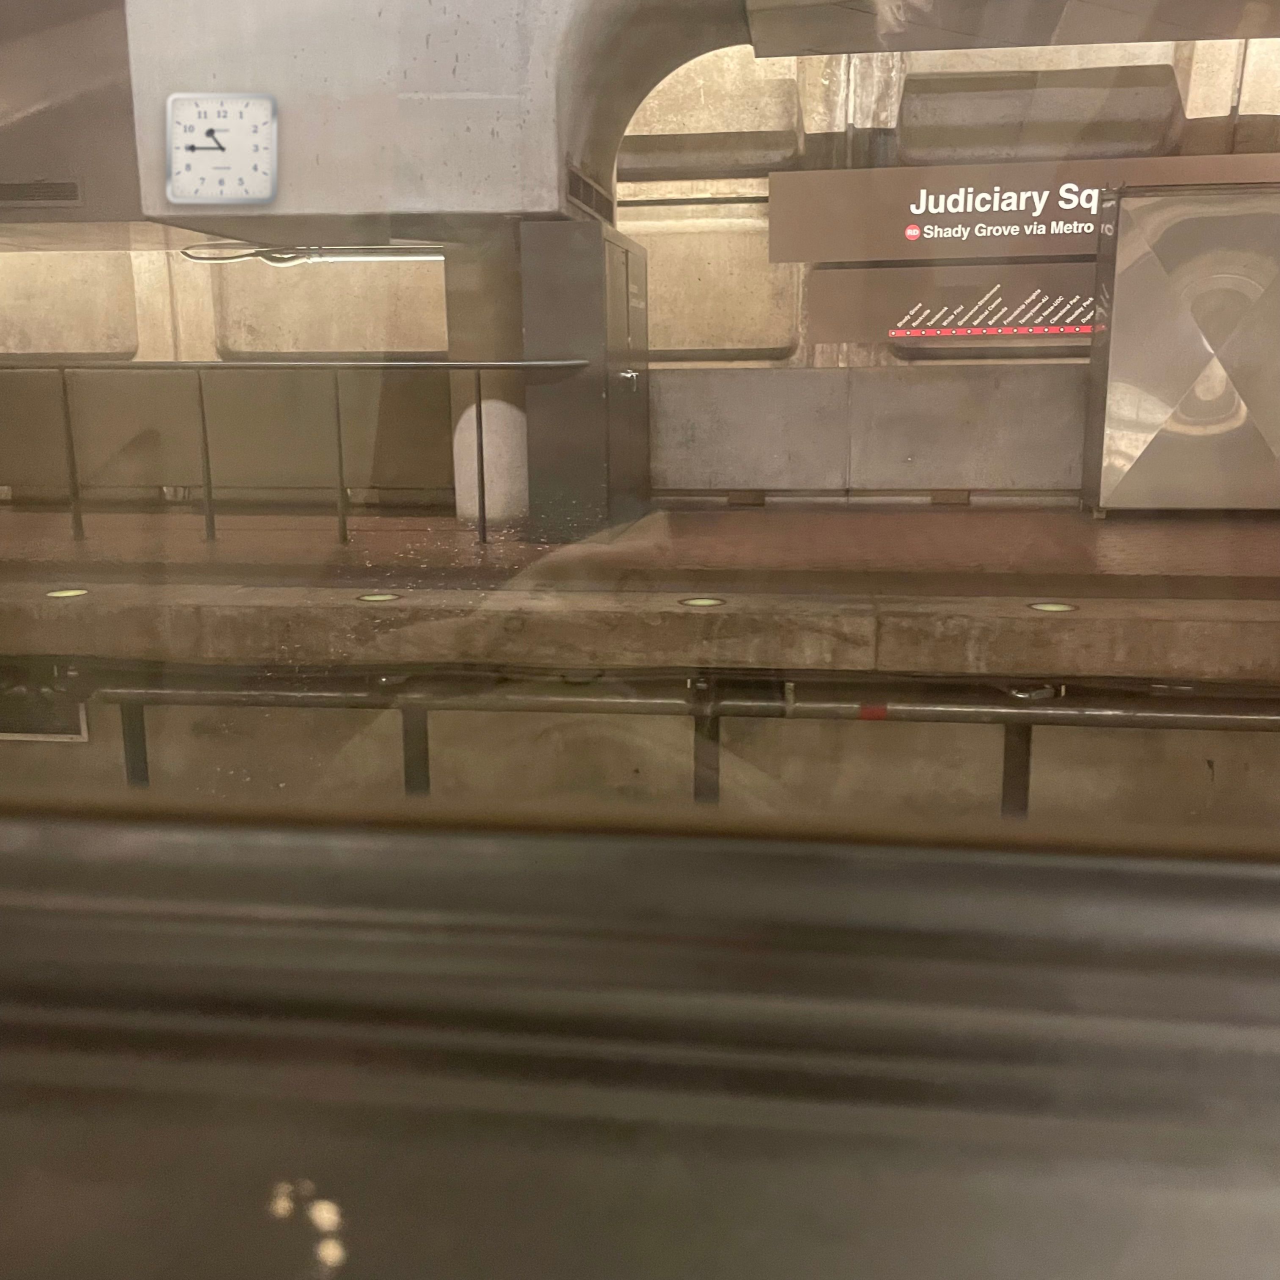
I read h=10 m=45
